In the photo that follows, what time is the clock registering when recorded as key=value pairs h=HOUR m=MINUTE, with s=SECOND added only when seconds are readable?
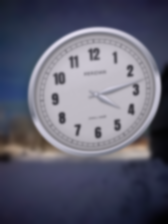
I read h=4 m=13
